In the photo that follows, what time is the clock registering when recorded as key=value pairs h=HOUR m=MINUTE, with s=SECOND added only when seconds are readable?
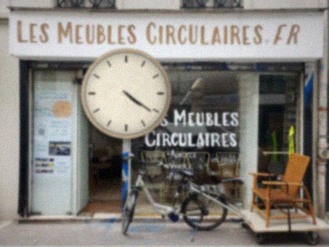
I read h=4 m=21
